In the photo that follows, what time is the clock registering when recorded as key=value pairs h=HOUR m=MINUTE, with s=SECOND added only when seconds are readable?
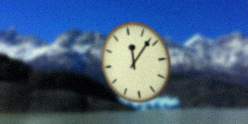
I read h=12 m=8
